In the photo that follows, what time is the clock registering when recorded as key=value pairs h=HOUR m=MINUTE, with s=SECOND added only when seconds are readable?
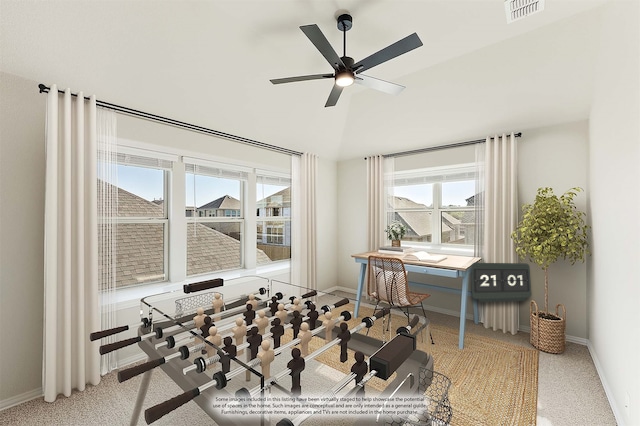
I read h=21 m=1
